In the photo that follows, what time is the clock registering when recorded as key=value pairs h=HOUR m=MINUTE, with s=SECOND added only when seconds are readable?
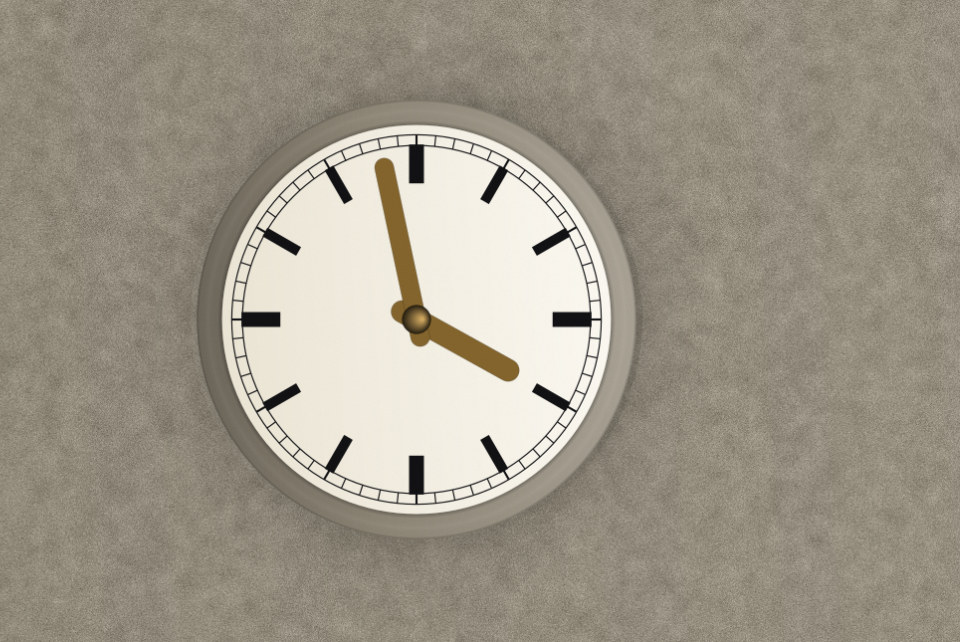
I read h=3 m=58
